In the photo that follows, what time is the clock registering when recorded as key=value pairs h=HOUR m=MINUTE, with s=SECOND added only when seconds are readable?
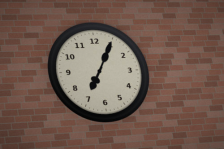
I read h=7 m=5
